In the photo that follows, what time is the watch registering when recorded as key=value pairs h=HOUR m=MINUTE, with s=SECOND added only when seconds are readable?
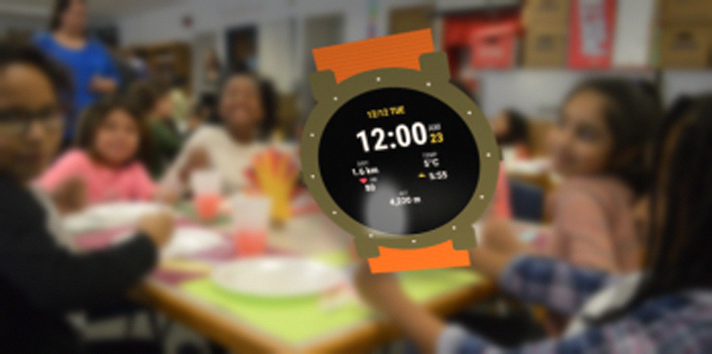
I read h=12 m=0
